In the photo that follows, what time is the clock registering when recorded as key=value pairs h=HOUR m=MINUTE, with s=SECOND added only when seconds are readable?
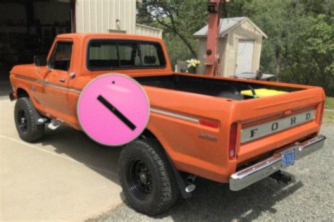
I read h=10 m=22
